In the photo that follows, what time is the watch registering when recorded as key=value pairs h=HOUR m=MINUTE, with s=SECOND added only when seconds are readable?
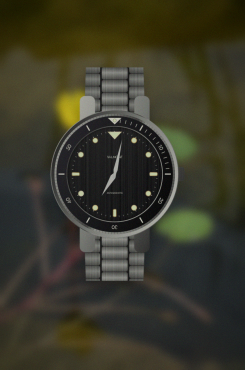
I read h=7 m=2
